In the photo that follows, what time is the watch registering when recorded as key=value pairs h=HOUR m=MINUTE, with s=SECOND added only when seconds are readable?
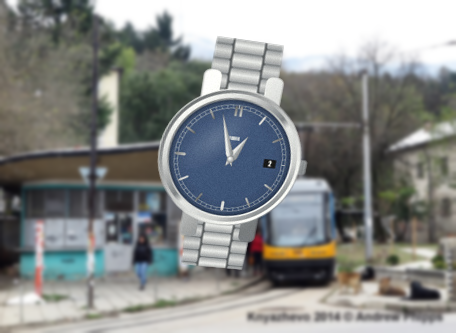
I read h=12 m=57
